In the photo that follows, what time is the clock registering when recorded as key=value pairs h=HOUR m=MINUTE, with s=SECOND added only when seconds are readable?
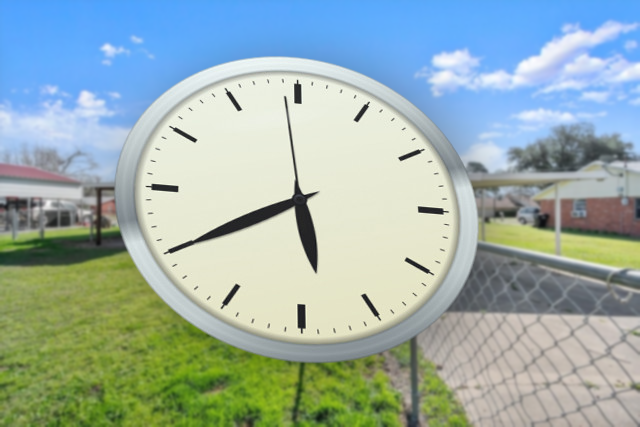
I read h=5 m=39 s=59
